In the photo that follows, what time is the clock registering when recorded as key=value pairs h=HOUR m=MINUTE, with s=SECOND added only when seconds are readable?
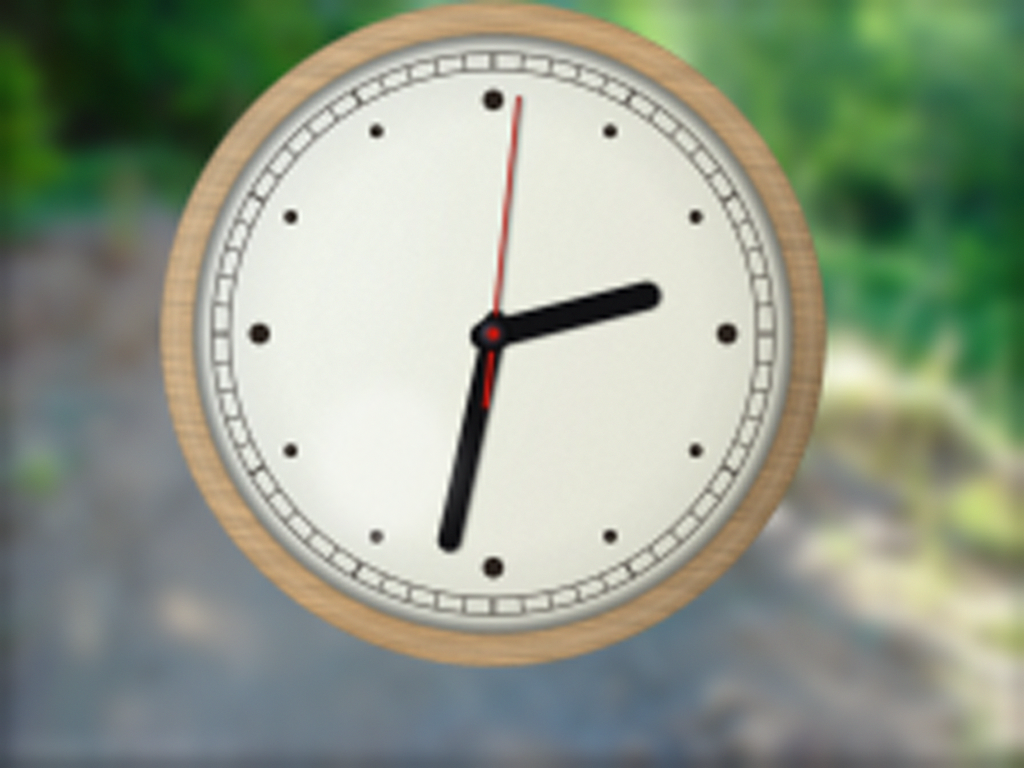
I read h=2 m=32 s=1
